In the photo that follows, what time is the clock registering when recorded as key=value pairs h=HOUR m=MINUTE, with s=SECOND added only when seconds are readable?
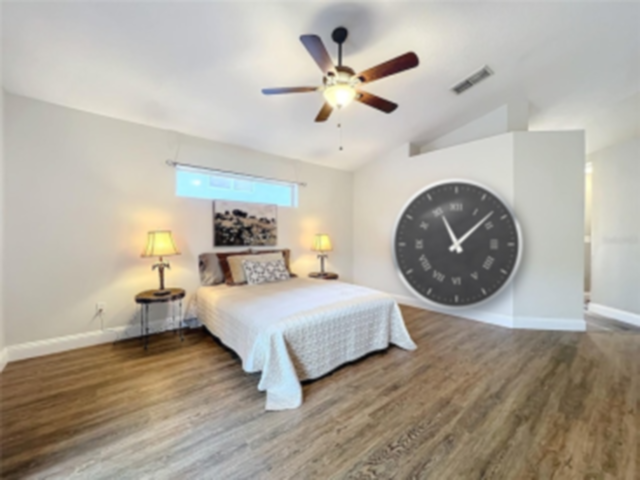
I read h=11 m=8
